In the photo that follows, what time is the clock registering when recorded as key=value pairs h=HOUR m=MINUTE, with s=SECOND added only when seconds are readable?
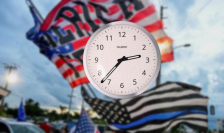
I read h=2 m=37
